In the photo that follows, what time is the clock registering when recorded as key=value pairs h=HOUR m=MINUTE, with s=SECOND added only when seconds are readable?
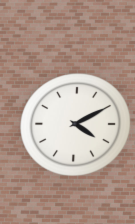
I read h=4 m=10
